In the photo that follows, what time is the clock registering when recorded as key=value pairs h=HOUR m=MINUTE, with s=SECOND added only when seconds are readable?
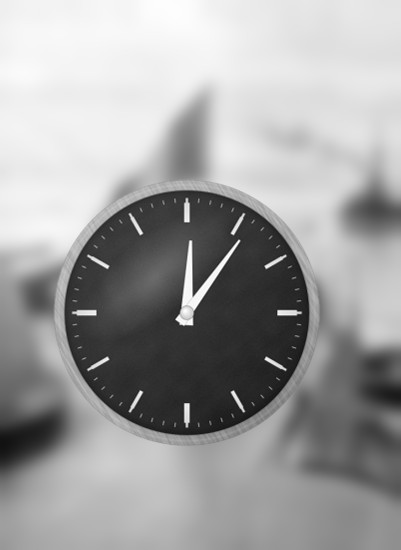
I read h=12 m=6
